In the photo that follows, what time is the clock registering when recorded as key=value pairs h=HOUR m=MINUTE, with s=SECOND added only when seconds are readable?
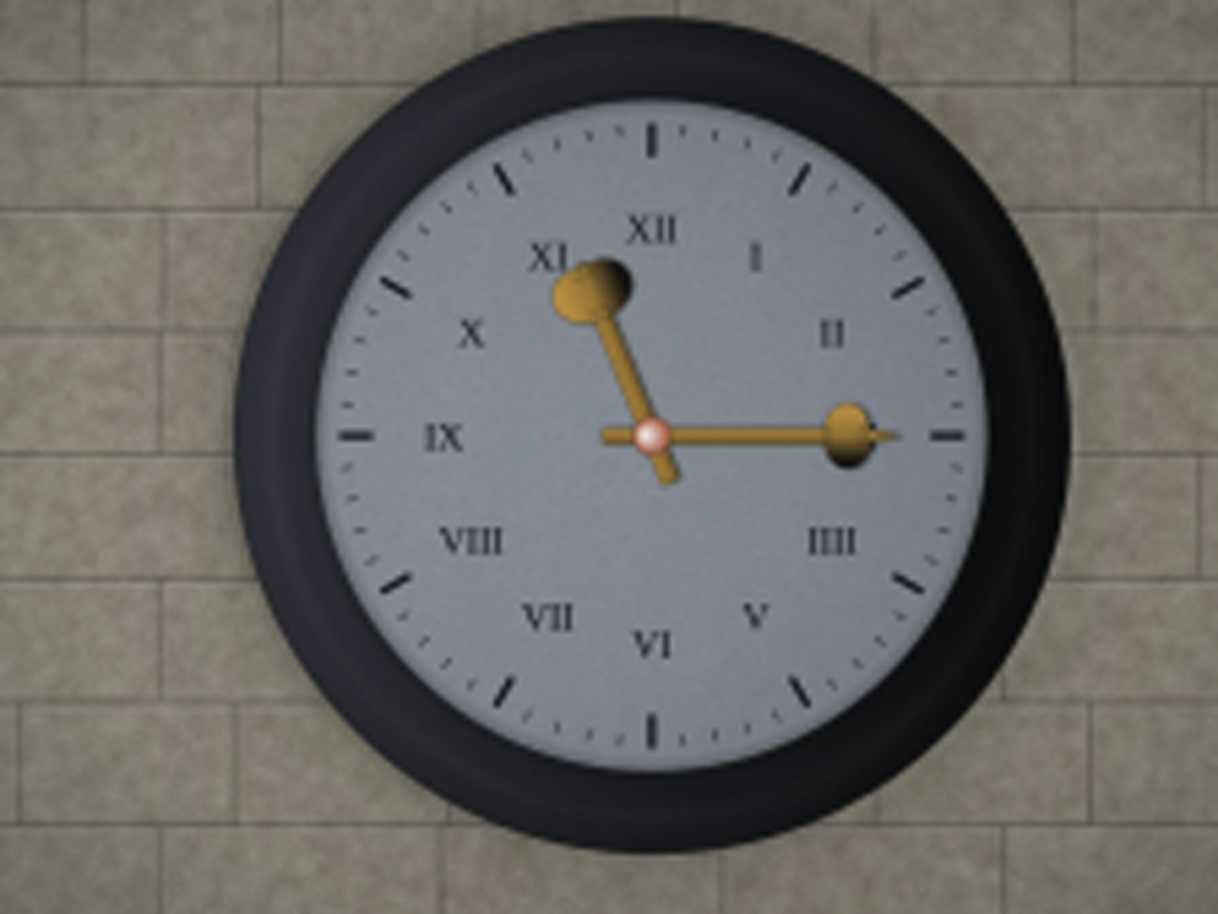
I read h=11 m=15
